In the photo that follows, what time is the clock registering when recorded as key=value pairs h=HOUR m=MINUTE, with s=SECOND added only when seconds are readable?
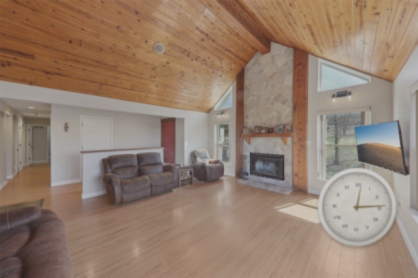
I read h=12 m=14
